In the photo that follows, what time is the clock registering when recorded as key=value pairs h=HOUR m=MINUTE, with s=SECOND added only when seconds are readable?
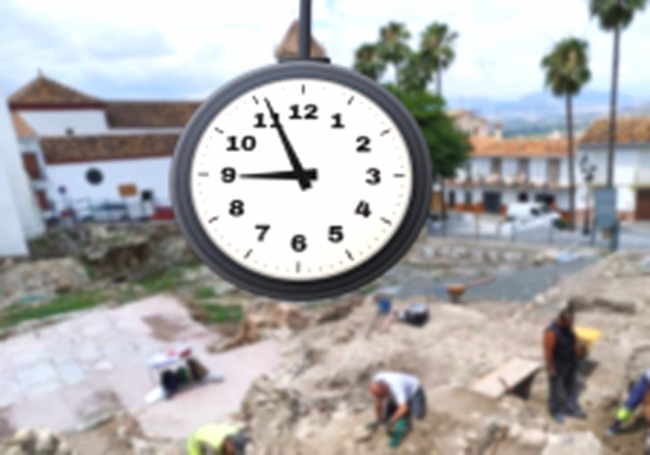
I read h=8 m=56
